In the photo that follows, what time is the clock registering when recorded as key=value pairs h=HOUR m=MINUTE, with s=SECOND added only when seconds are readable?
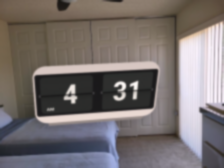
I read h=4 m=31
